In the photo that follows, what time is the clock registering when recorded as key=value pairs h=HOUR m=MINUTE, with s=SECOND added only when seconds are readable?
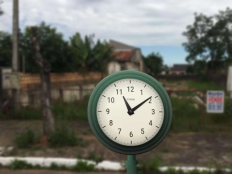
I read h=11 m=9
